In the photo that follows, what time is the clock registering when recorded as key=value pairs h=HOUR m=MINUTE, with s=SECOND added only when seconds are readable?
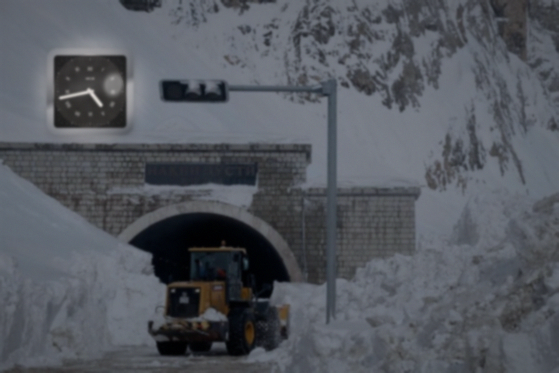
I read h=4 m=43
